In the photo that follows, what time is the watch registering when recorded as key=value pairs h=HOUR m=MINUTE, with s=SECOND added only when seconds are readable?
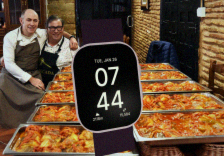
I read h=7 m=44
